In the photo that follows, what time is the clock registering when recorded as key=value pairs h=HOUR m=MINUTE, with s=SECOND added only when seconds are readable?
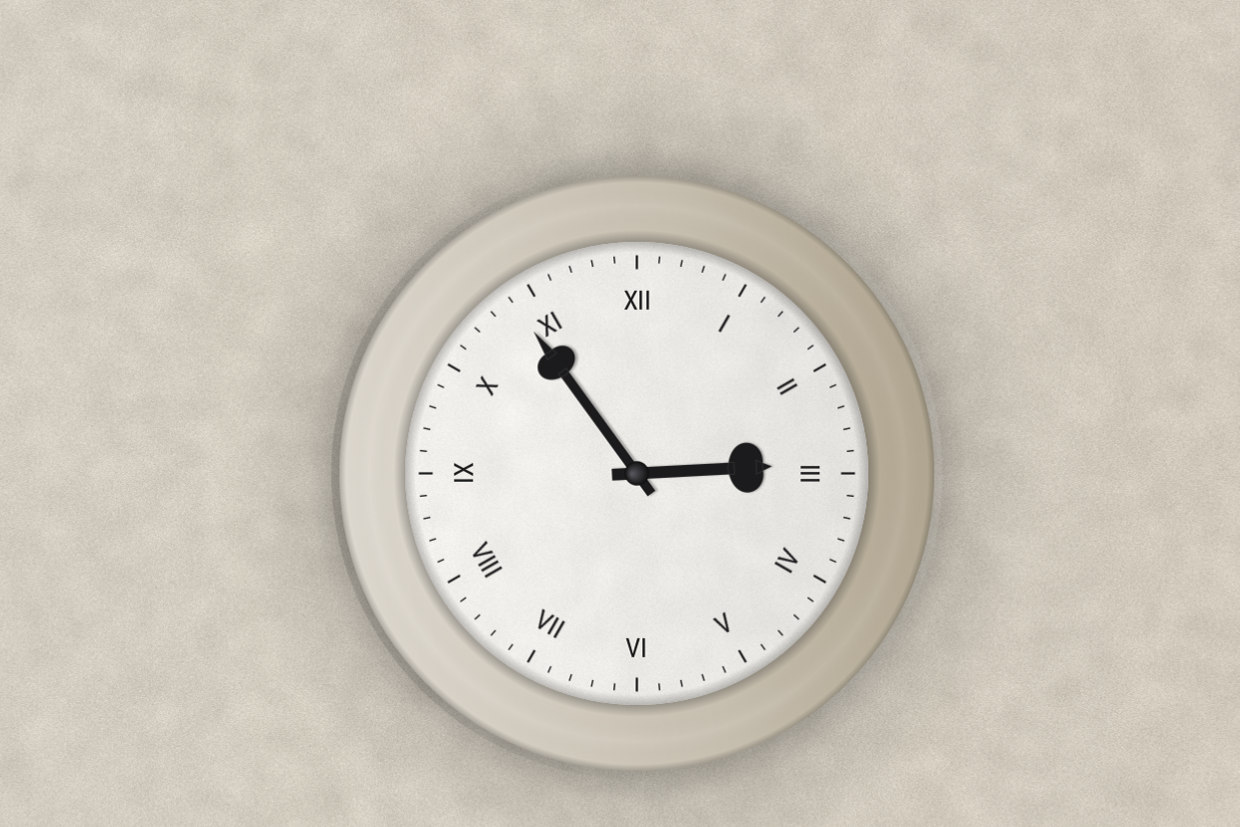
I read h=2 m=54
